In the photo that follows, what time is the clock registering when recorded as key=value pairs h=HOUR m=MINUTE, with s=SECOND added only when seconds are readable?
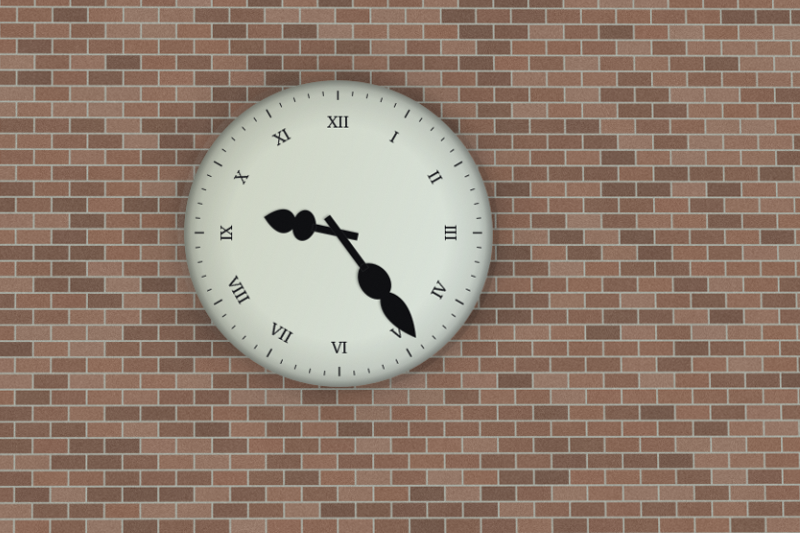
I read h=9 m=24
